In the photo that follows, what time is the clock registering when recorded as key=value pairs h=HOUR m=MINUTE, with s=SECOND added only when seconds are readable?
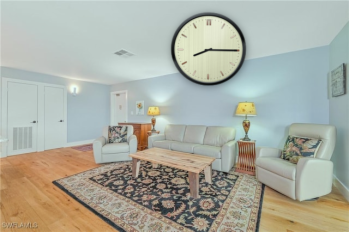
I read h=8 m=15
